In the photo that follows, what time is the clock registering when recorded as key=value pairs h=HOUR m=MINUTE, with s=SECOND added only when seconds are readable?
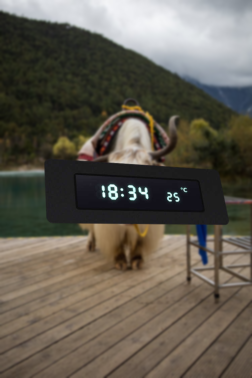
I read h=18 m=34
